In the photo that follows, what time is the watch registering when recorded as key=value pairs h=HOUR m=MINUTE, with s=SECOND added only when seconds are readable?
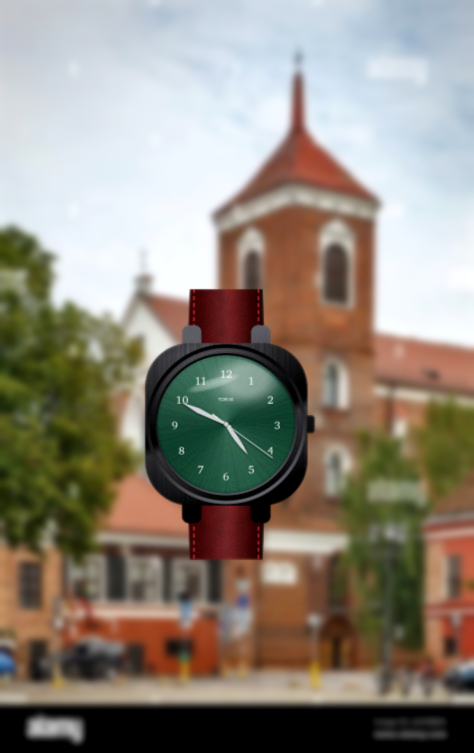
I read h=4 m=49 s=21
